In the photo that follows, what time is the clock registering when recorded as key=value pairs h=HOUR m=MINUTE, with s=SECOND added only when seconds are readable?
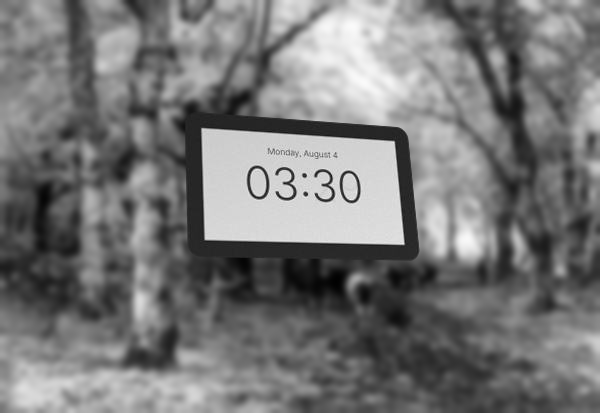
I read h=3 m=30
